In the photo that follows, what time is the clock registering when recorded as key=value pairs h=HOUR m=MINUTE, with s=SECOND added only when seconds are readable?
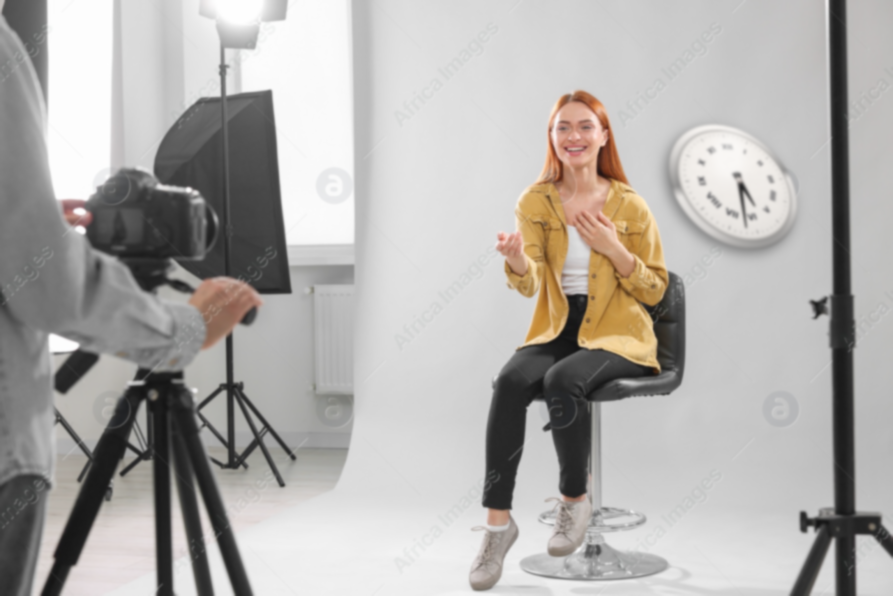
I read h=5 m=32
